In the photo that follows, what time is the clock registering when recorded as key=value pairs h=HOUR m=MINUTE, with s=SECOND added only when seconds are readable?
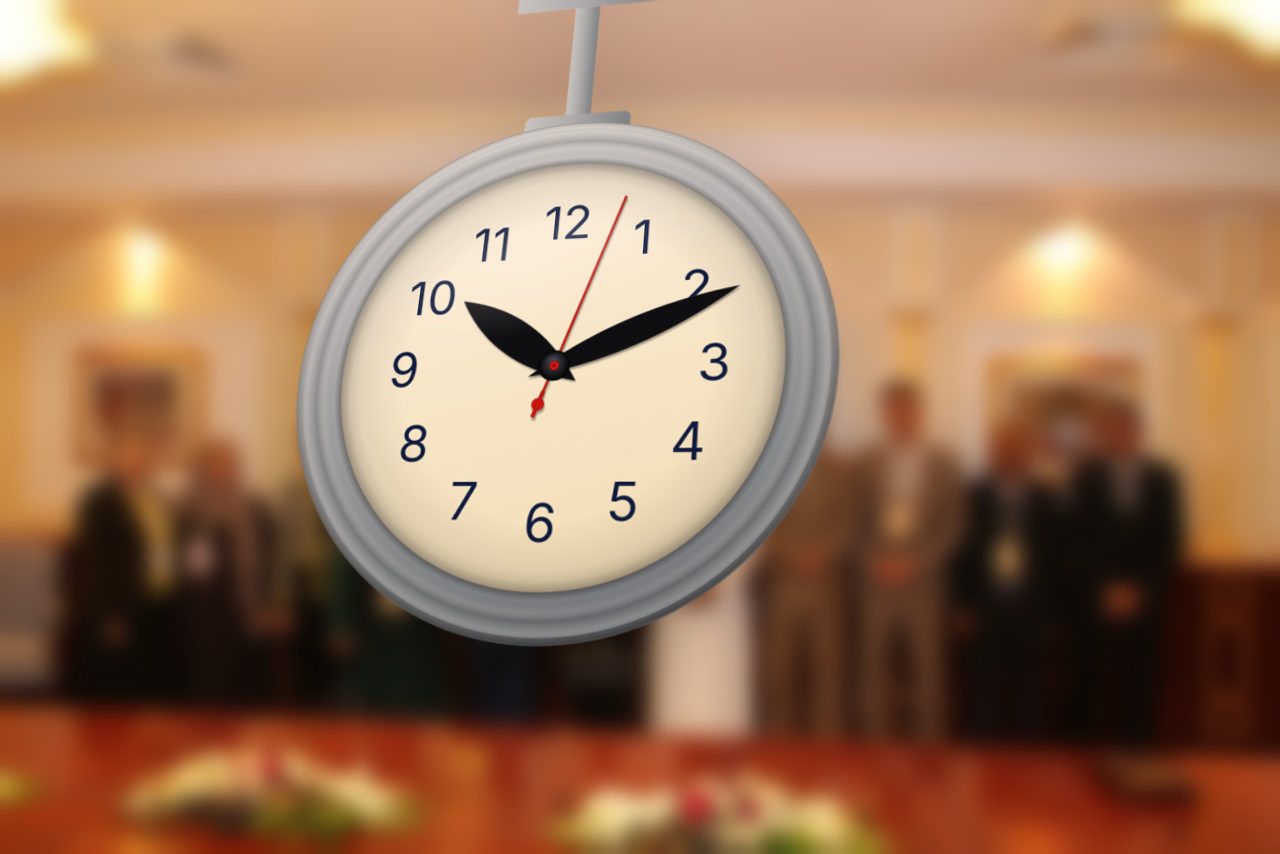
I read h=10 m=11 s=3
